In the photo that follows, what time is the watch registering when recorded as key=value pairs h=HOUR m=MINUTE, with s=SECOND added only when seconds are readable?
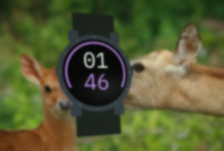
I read h=1 m=46
